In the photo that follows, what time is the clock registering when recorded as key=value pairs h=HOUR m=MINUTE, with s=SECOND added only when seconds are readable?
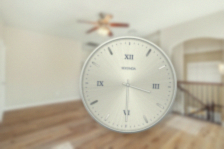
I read h=3 m=30
